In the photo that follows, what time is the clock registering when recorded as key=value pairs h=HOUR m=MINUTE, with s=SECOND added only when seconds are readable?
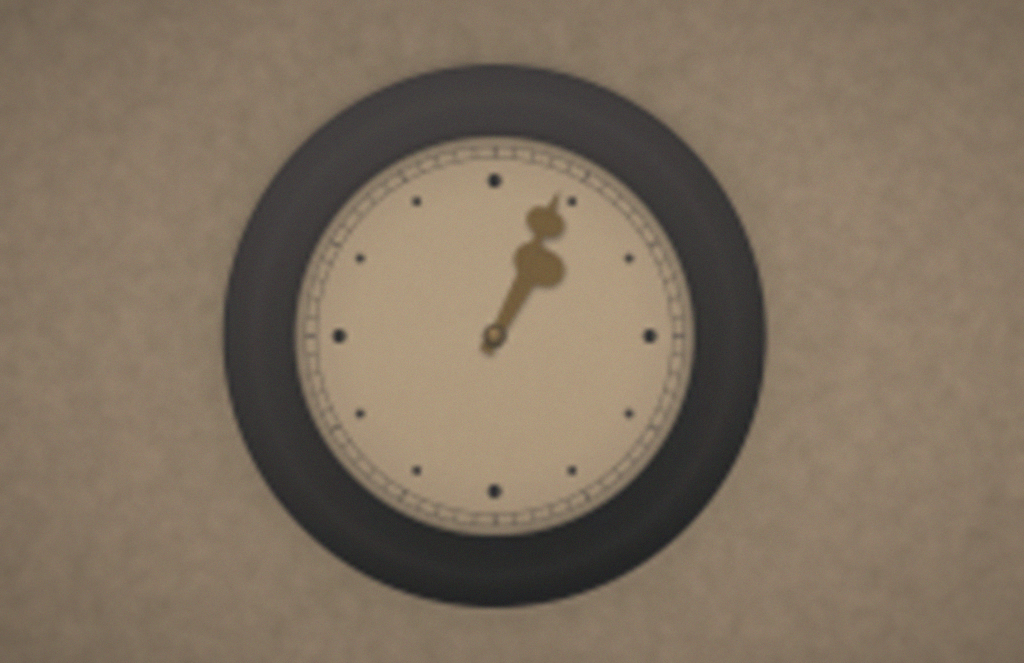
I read h=1 m=4
